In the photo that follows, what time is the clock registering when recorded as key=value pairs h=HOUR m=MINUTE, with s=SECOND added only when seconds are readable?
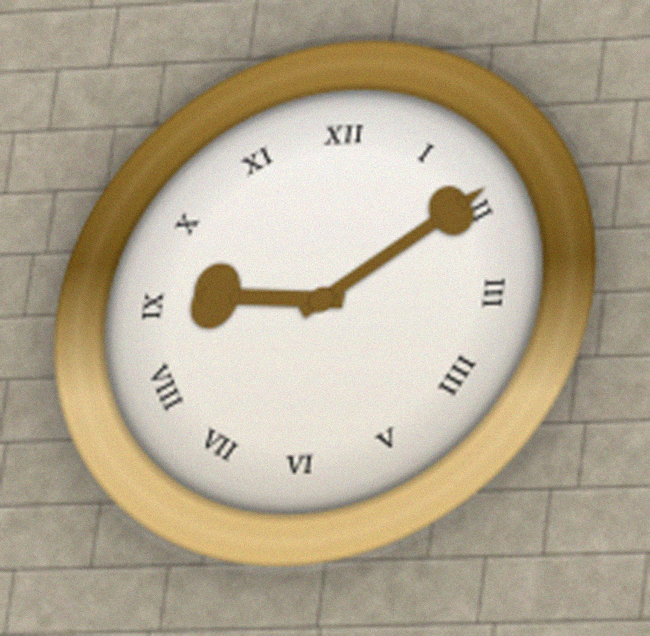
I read h=9 m=9
